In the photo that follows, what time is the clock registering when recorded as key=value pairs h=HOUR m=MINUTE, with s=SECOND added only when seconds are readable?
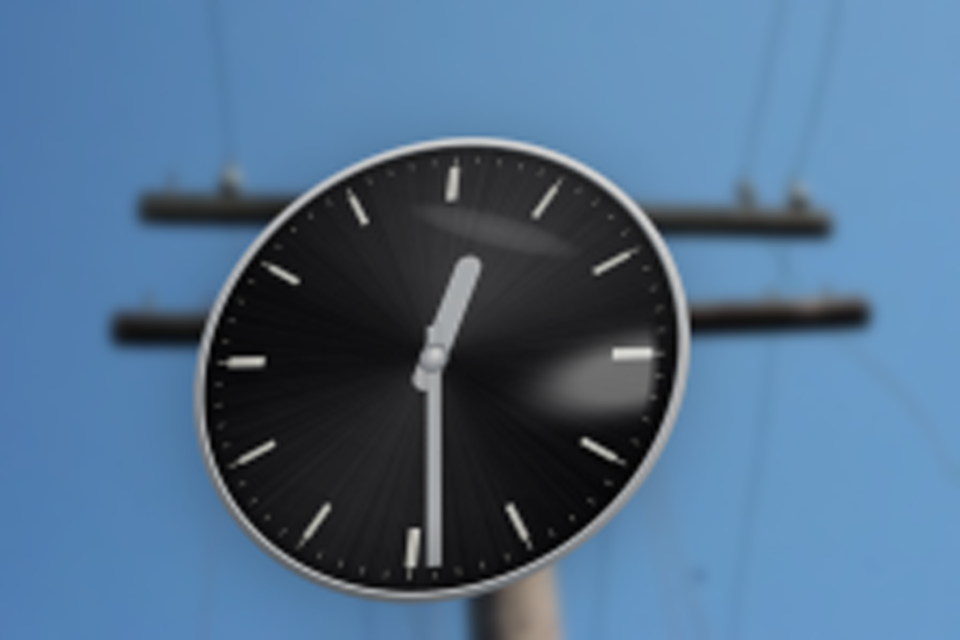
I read h=12 m=29
